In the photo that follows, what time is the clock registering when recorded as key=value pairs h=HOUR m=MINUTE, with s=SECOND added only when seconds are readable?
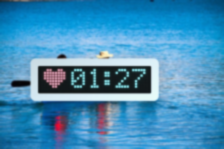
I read h=1 m=27
